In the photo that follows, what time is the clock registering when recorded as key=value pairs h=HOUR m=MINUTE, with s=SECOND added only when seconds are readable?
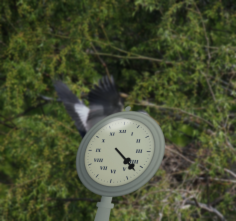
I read h=4 m=22
